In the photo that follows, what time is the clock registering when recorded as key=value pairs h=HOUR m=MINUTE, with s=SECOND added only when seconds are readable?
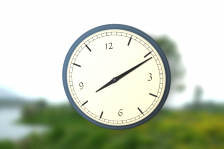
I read h=8 m=11
